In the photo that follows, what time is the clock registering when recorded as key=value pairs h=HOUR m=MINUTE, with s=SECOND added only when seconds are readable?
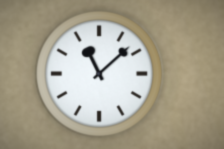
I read h=11 m=8
